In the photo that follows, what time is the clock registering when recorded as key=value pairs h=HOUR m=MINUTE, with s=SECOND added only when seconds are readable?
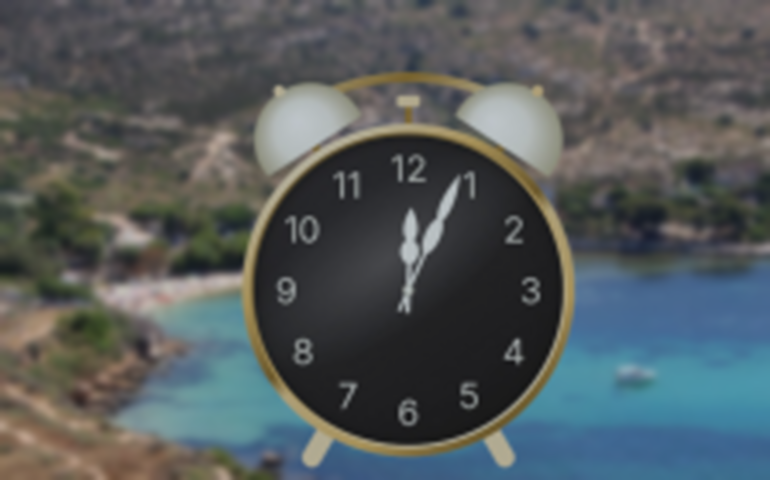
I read h=12 m=4
